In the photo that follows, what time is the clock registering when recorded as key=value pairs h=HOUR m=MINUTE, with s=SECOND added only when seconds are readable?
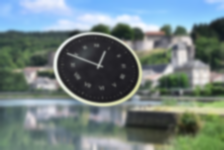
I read h=12 m=49
